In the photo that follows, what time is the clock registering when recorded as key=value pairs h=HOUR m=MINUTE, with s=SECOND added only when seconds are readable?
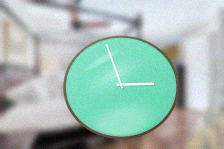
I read h=2 m=57
